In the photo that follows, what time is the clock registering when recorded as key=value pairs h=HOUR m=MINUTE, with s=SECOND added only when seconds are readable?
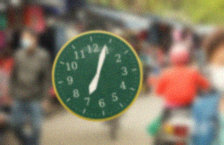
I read h=7 m=4
